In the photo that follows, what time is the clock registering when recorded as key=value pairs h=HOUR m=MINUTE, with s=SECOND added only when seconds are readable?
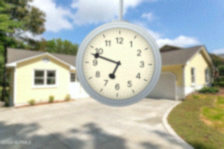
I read h=6 m=48
